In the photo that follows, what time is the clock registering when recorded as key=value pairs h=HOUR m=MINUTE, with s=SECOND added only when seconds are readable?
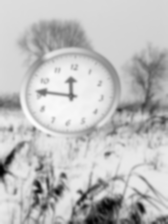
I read h=11 m=46
